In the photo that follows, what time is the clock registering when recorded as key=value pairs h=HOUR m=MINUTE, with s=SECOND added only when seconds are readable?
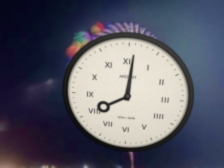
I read h=8 m=1
